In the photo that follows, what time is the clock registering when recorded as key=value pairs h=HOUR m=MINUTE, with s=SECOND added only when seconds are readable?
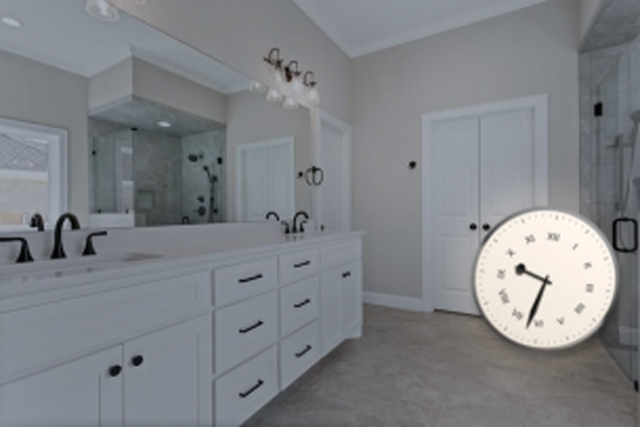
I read h=9 m=32
